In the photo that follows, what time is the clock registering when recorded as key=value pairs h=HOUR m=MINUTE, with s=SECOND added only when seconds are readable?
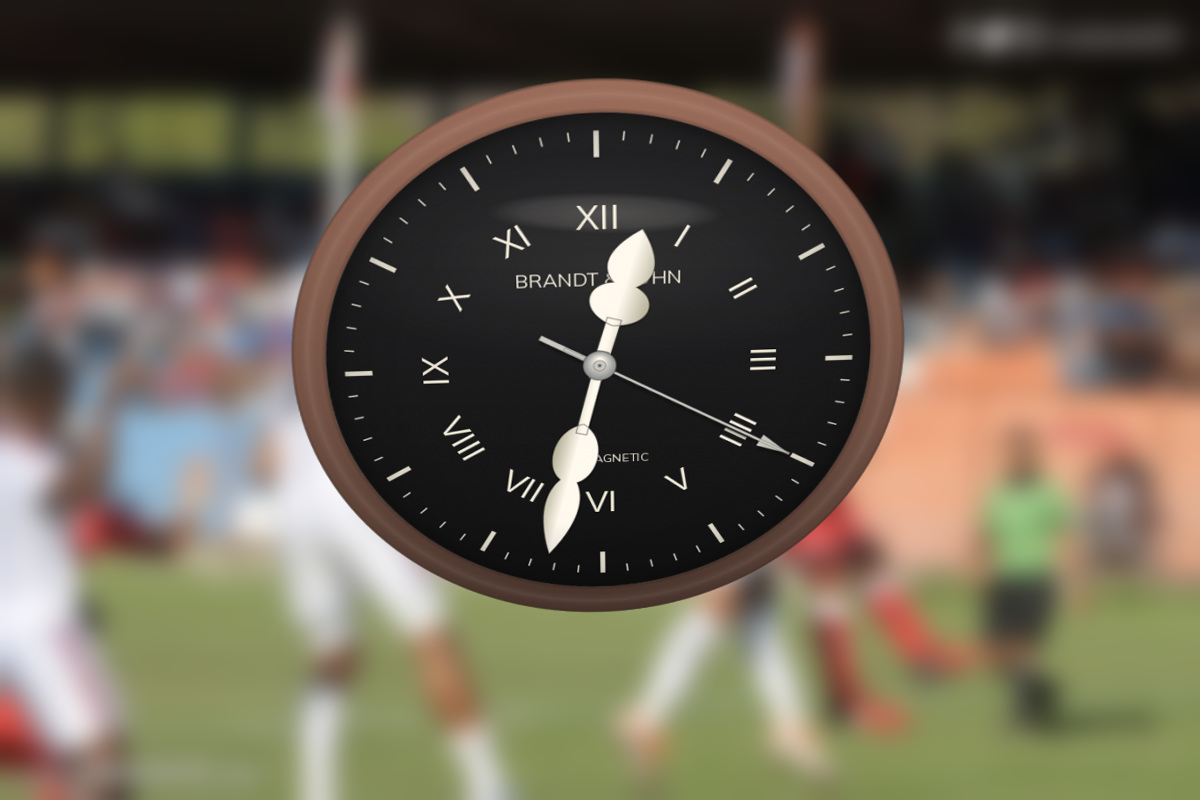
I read h=12 m=32 s=20
